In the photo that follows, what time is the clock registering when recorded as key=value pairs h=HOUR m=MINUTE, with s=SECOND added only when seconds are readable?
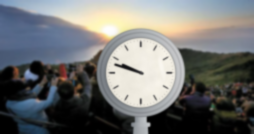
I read h=9 m=48
